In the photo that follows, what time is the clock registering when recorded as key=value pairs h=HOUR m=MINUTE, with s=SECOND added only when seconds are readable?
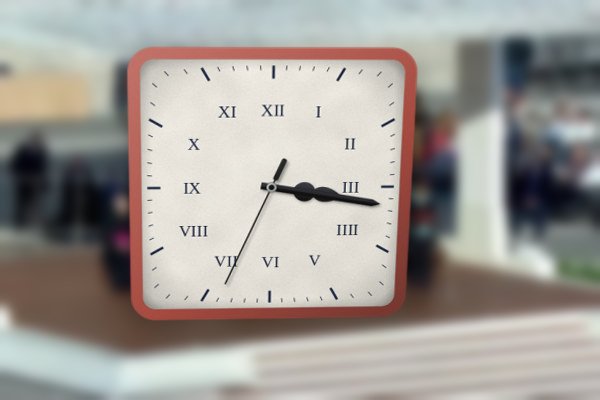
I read h=3 m=16 s=34
